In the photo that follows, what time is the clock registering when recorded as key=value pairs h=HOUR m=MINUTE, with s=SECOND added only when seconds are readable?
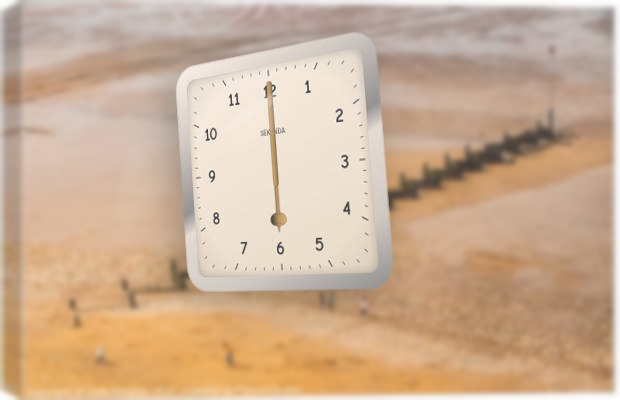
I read h=6 m=0
